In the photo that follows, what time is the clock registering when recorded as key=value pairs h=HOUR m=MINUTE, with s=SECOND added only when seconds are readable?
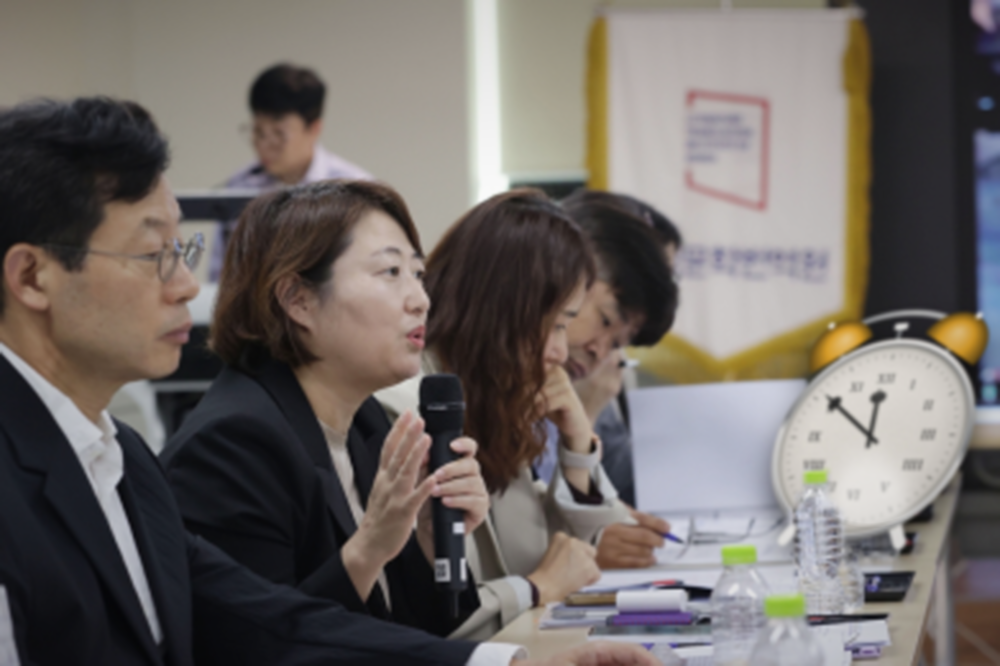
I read h=11 m=51
